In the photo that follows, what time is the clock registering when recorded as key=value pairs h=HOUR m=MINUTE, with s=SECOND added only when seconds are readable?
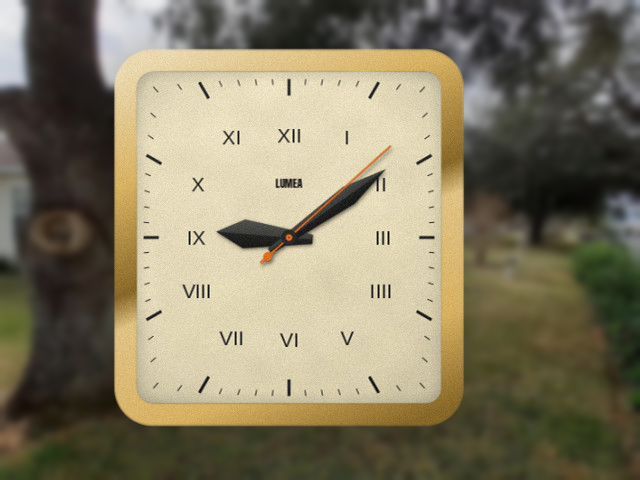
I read h=9 m=9 s=8
